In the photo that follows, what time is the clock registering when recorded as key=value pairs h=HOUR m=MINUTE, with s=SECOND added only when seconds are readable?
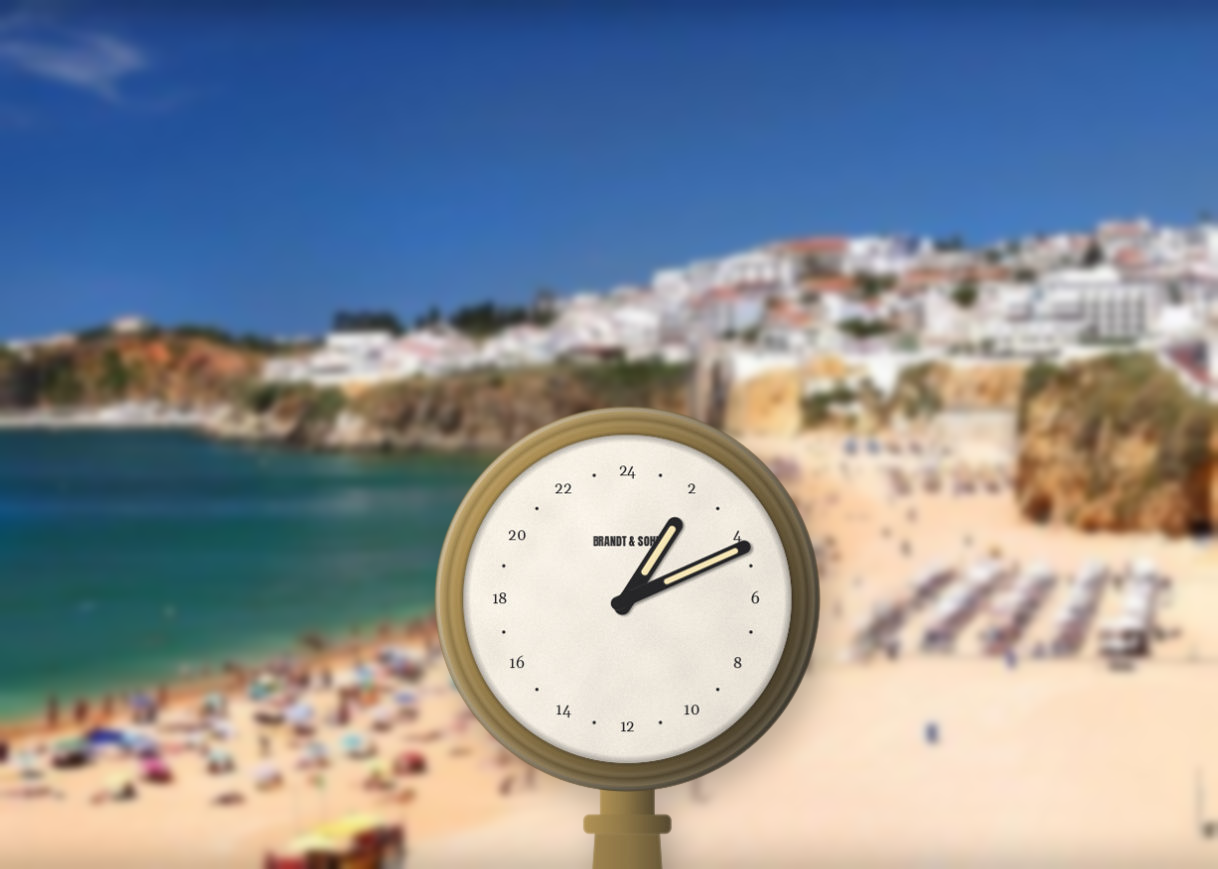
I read h=2 m=11
